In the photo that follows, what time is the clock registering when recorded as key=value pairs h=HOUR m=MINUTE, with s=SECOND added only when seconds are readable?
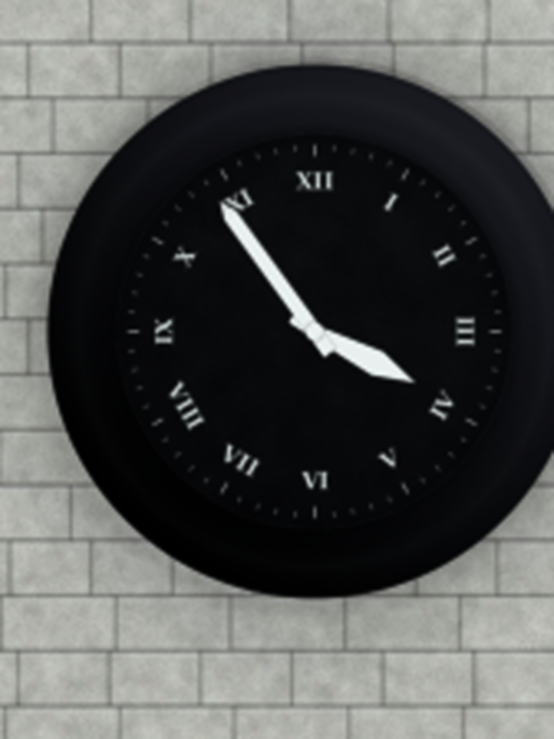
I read h=3 m=54
